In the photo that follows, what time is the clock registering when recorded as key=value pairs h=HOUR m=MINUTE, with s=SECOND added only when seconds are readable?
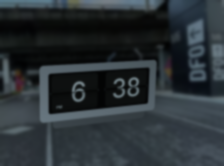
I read h=6 m=38
